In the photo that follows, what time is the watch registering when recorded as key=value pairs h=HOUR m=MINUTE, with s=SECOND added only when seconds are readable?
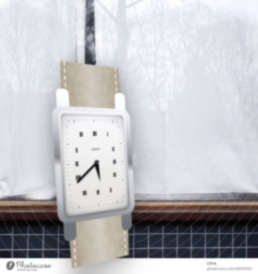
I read h=5 m=39
